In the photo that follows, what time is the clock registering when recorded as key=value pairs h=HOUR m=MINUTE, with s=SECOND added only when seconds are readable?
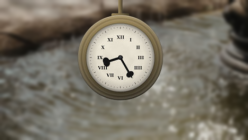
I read h=8 m=25
